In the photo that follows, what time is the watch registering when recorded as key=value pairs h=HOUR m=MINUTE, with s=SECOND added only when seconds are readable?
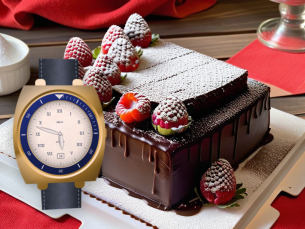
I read h=5 m=48
